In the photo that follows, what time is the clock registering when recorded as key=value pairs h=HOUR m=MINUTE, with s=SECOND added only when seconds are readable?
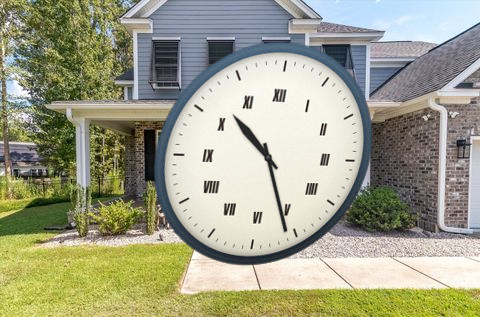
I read h=10 m=26
